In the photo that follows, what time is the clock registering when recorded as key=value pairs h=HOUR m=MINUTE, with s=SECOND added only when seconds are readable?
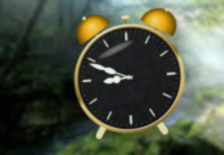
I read h=8 m=49
